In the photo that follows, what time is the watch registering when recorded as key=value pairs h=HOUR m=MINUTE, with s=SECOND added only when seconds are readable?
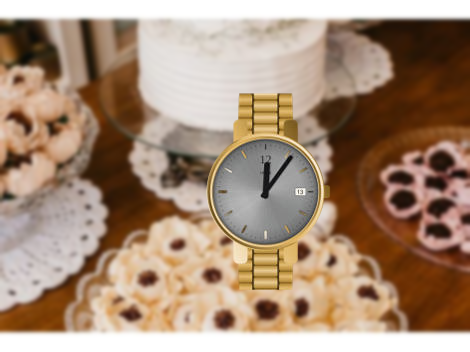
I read h=12 m=6
